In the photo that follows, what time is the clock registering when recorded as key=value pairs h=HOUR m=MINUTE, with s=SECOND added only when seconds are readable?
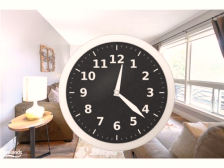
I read h=12 m=22
